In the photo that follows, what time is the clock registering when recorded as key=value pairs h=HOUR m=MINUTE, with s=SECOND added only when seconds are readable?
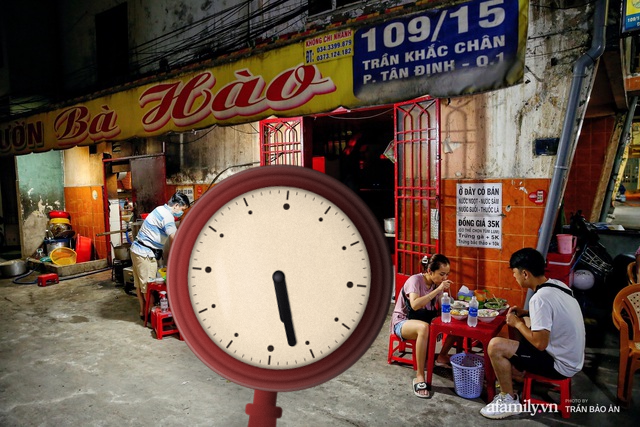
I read h=5 m=27
